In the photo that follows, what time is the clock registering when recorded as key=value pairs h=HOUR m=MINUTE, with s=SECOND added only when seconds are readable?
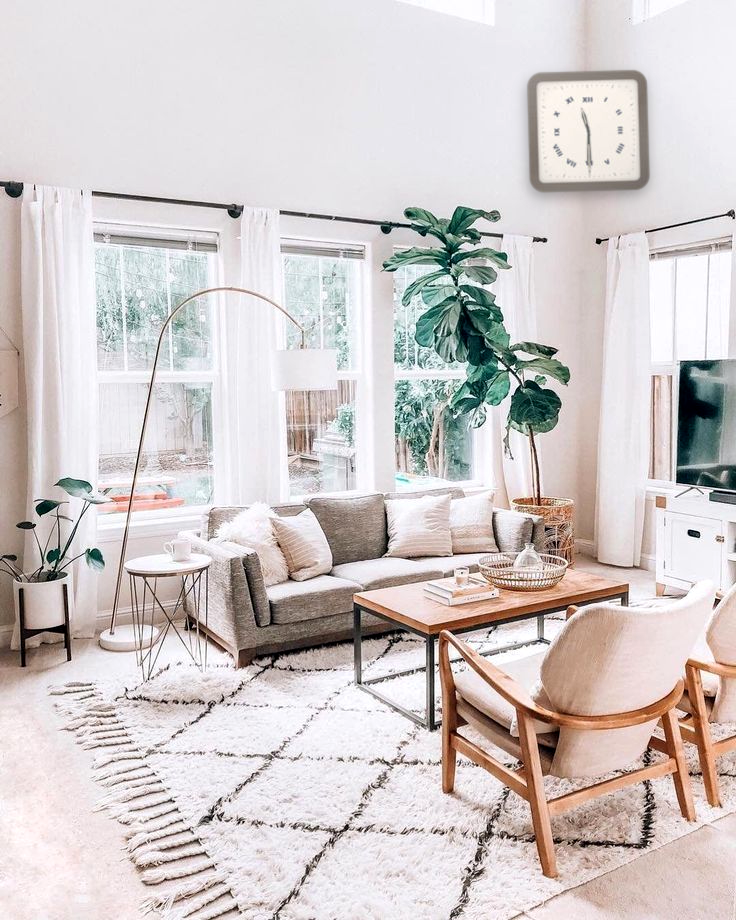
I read h=11 m=30
